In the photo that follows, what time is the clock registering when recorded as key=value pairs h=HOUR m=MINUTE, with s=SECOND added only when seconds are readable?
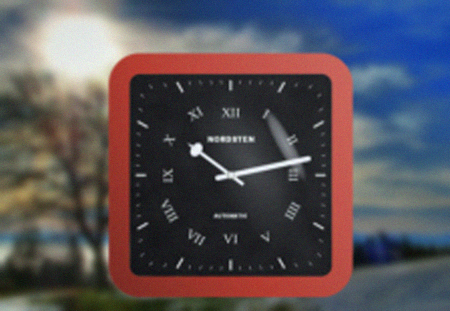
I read h=10 m=13
